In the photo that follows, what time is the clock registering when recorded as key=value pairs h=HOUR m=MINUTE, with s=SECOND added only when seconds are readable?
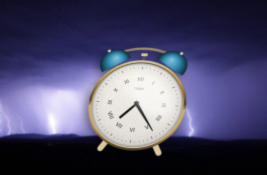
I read h=7 m=24
